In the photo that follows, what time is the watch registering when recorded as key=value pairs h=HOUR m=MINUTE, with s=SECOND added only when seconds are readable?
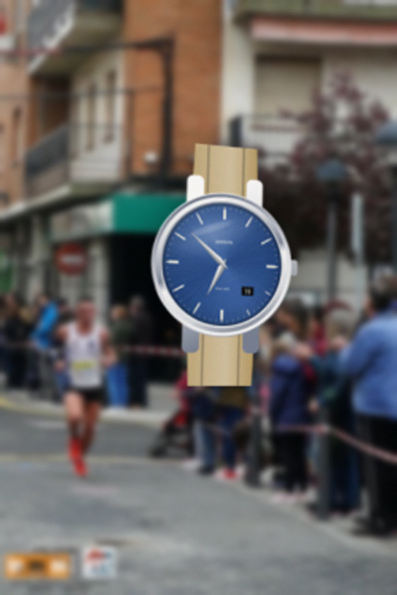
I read h=6 m=52
